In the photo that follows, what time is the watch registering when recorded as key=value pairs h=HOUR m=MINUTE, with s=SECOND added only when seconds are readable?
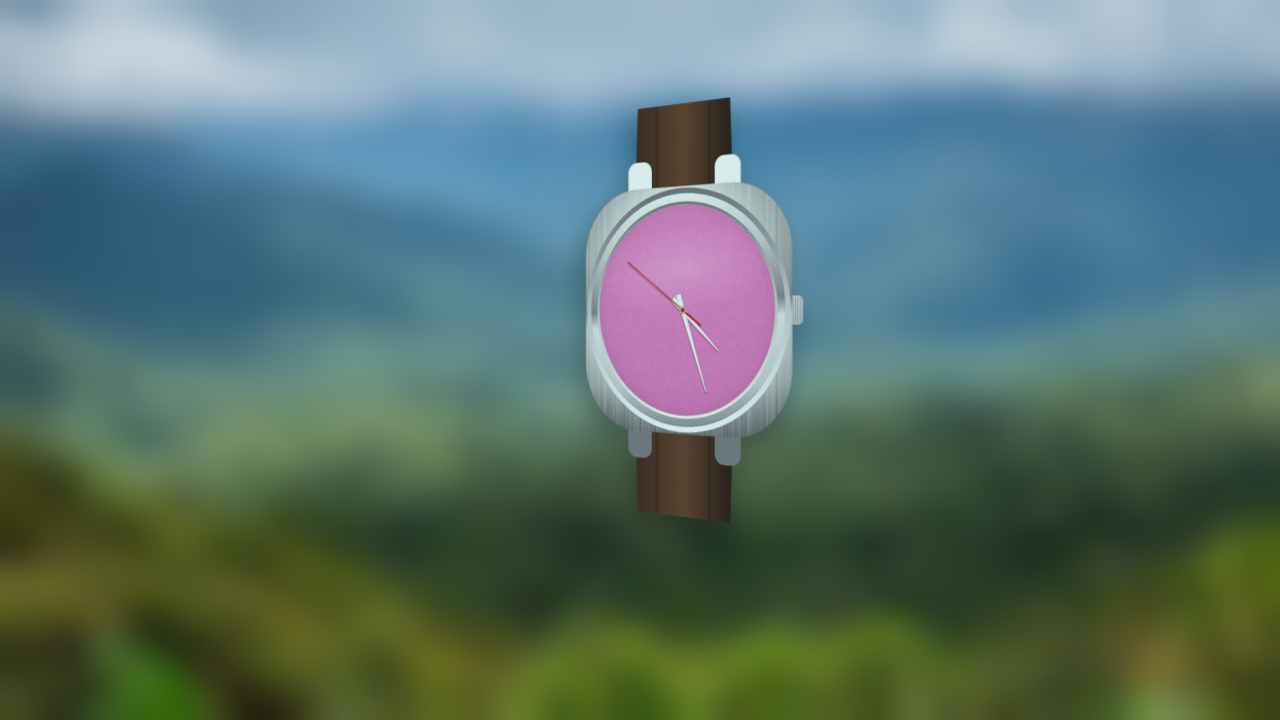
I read h=4 m=26 s=51
